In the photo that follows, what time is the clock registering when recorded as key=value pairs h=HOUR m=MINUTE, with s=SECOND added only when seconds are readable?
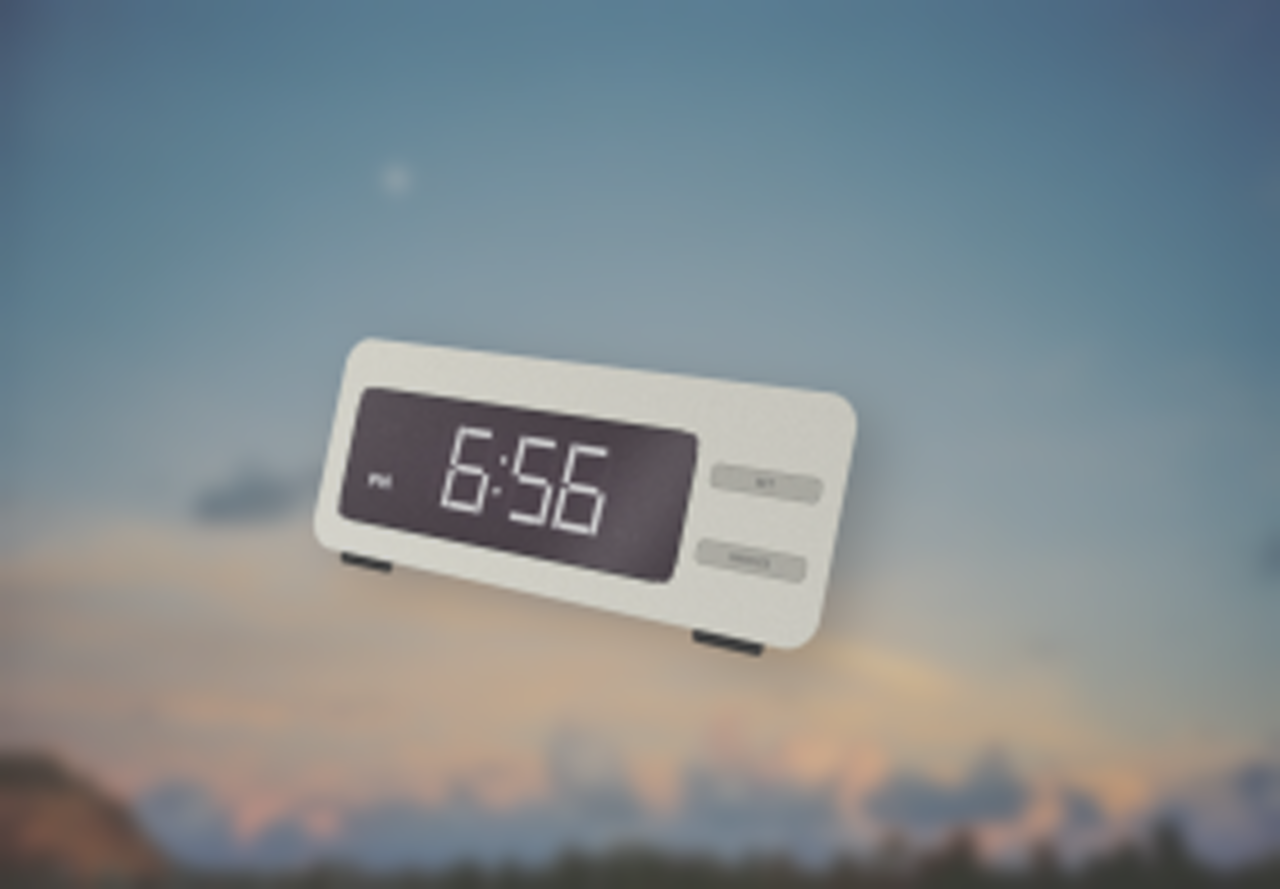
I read h=6 m=56
